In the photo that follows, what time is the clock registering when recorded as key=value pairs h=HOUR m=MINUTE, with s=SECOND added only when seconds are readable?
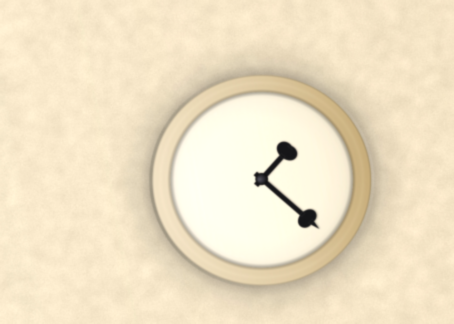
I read h=1 m=22
